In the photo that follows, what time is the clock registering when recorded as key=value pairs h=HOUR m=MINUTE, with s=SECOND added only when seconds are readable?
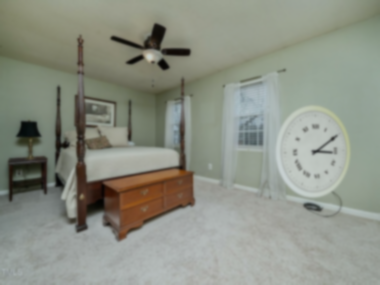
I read h=3 m=10
